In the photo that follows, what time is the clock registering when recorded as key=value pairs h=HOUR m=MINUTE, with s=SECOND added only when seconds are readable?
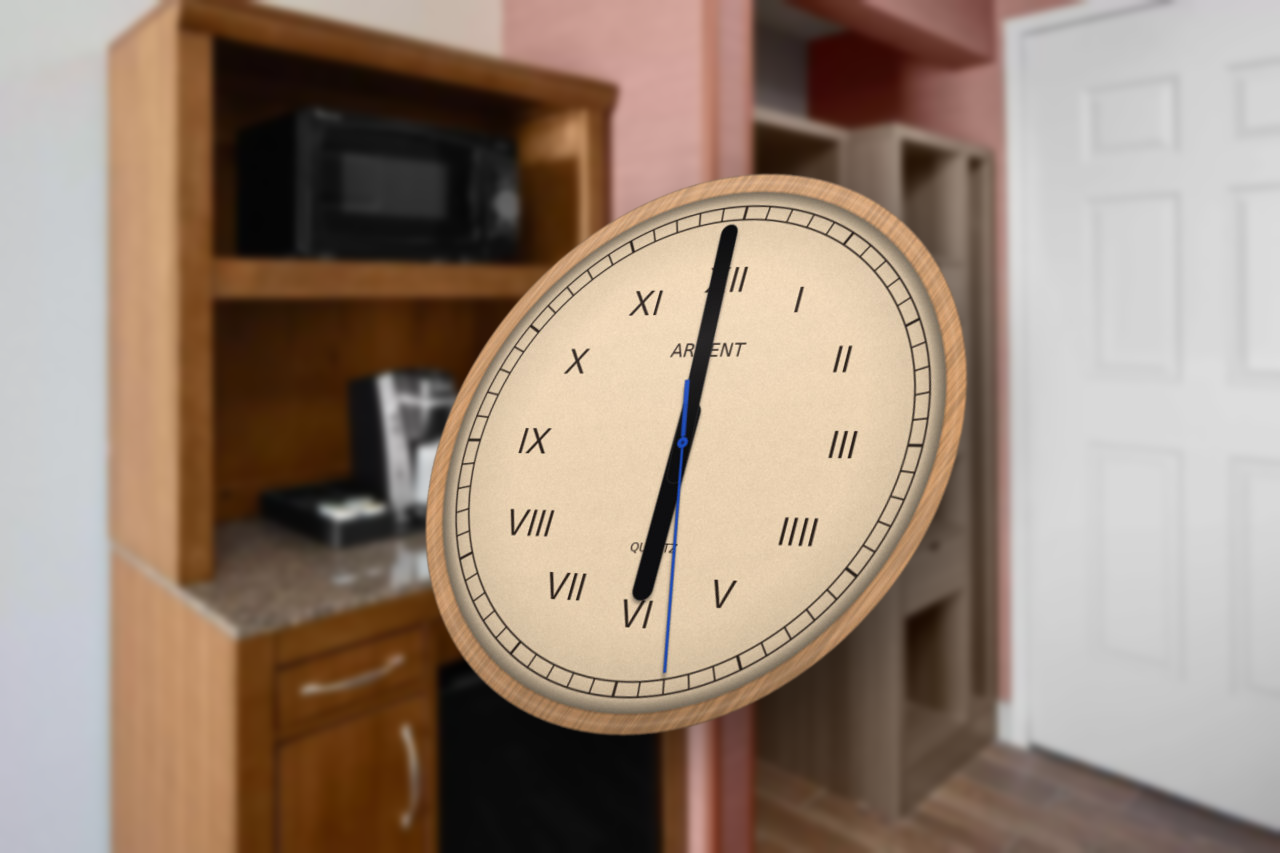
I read h=5 m=59 s=28
